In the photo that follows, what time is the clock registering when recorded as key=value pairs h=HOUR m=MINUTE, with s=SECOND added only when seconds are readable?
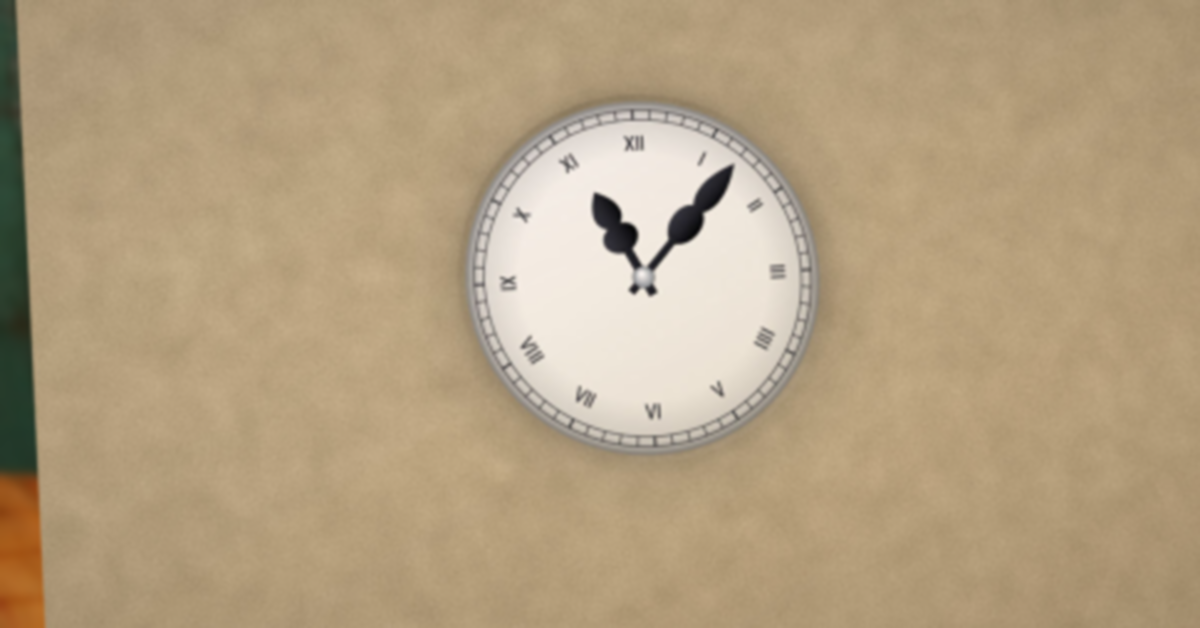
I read h=11 m=7
